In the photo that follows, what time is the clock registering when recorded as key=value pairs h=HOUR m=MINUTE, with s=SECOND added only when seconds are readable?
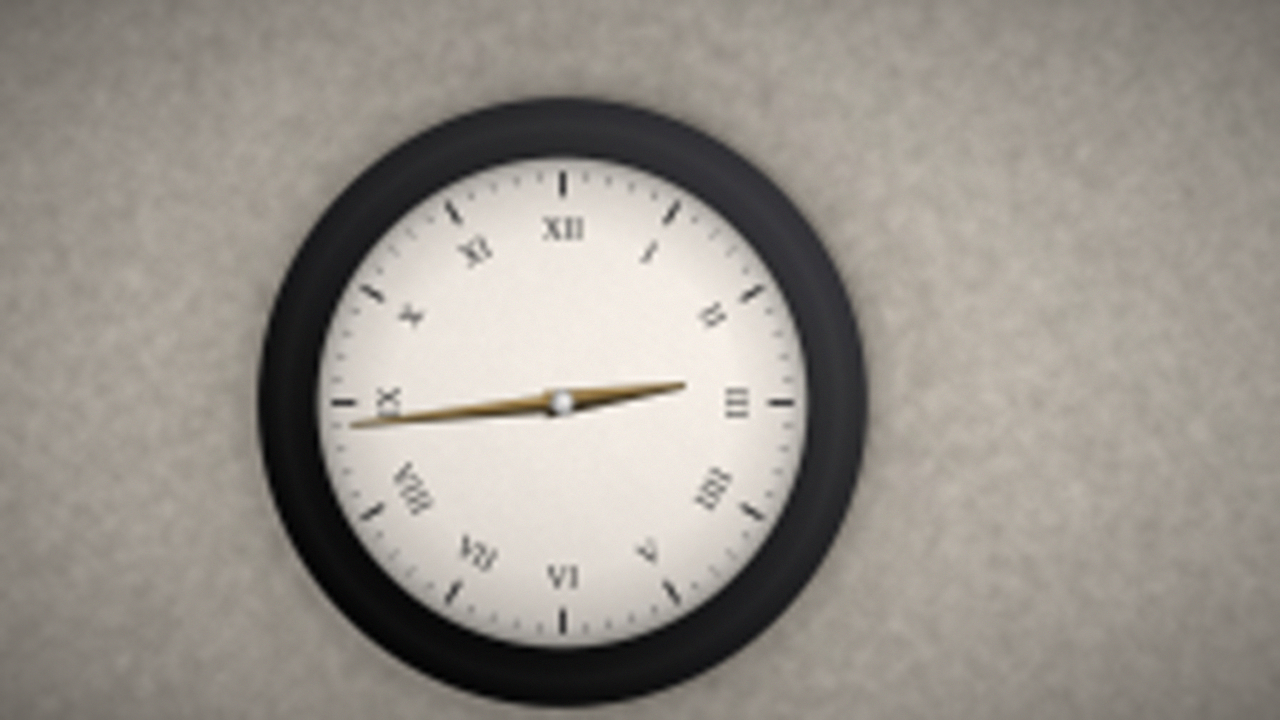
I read h=2 m=44
